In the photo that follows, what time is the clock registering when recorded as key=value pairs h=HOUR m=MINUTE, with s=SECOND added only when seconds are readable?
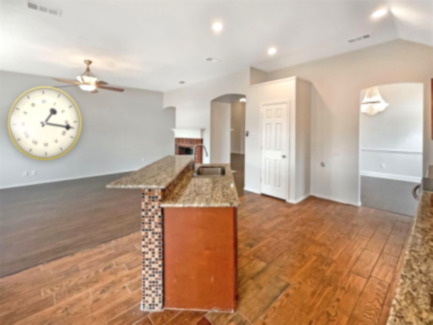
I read h=1 m=17
